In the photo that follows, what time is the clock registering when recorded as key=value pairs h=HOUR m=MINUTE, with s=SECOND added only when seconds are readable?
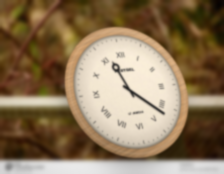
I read h=11 m=22
